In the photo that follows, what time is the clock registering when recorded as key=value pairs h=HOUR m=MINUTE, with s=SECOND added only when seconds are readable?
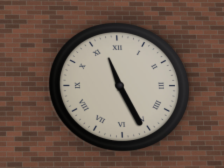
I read h=11 m=26
